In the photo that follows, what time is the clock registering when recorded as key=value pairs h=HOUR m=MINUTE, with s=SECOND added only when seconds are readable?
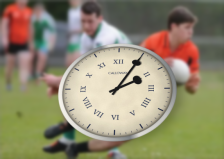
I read h=2 m=5
